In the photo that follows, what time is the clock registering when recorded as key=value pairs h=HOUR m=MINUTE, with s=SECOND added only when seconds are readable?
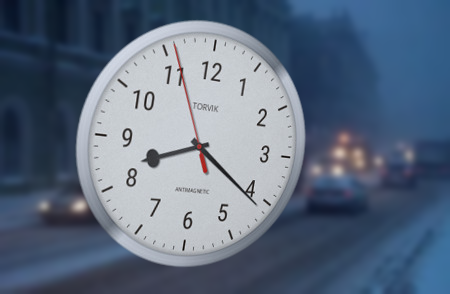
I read h=8 m=20 s=56
